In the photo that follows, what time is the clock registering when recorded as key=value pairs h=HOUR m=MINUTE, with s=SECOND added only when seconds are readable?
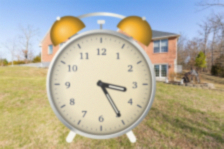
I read h=3 m=25
